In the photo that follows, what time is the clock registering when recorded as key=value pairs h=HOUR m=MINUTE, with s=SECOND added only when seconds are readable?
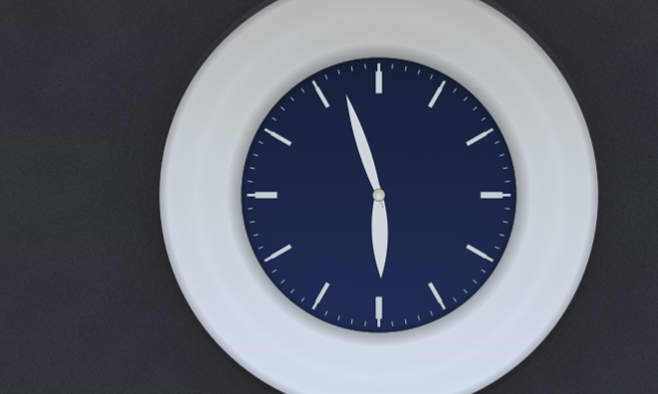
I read h=5 m=57
